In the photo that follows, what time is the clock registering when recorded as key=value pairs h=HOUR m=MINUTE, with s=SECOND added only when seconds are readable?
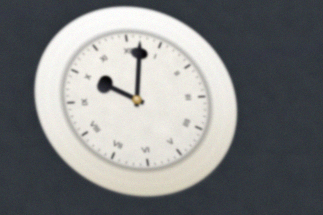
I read h=10 m=2
